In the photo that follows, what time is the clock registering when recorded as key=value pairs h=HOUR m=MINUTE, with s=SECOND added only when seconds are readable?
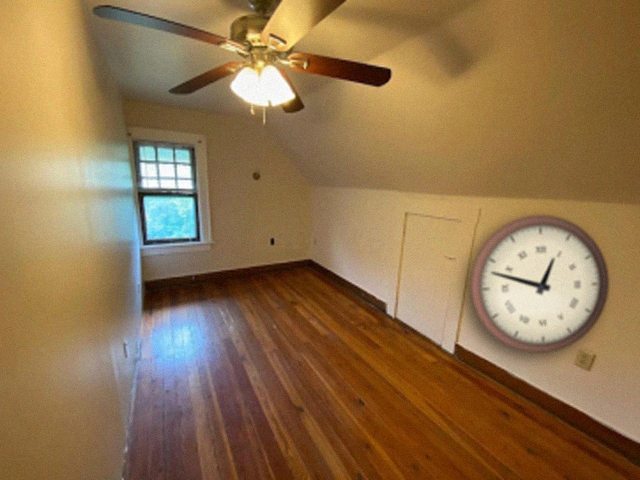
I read h=12 m=48
